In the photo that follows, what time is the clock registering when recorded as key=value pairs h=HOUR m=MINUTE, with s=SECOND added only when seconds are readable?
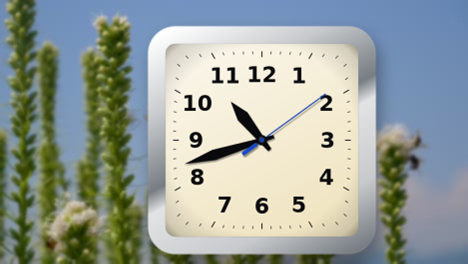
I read h=10 m=42 s=9
